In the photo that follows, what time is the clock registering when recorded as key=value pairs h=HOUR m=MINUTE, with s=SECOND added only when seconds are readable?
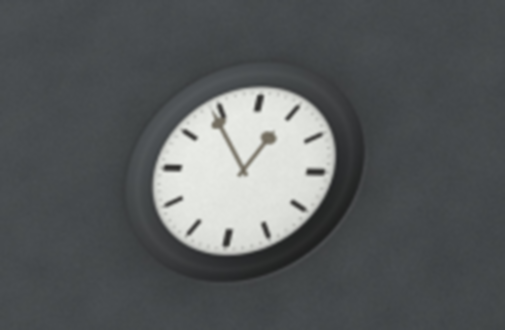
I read h=12 m=54
